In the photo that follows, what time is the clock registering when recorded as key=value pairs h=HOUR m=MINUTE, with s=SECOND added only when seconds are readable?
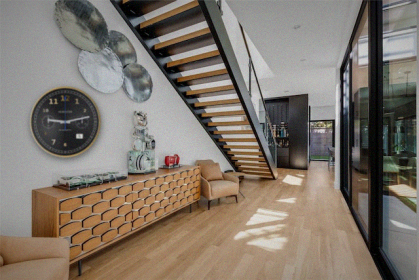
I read h=9 m=13
